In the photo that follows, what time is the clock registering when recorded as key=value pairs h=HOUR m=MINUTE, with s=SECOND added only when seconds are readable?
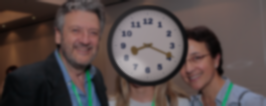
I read h=8 m=19
